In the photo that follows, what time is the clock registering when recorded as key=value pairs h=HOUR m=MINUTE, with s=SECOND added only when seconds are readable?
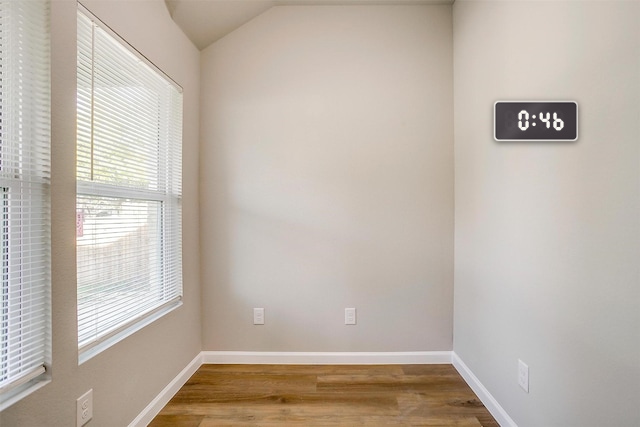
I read h=0 m=46
